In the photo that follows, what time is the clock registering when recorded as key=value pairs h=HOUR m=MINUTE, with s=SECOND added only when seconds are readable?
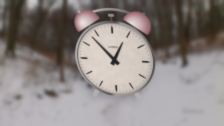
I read h=12 m=53
